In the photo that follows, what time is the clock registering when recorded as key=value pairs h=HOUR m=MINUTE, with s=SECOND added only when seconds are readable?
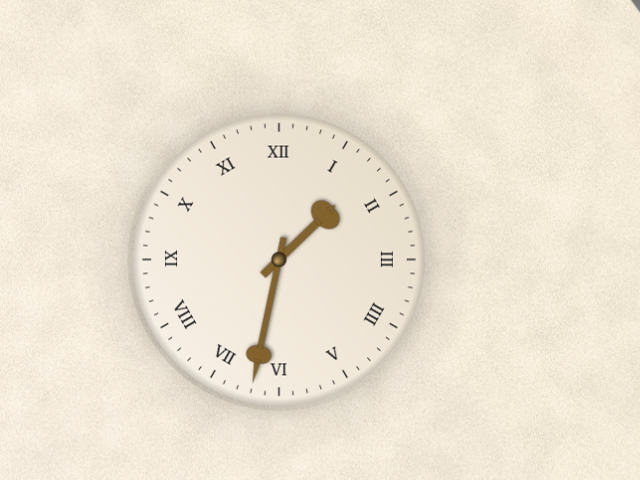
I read h=1 m=32
